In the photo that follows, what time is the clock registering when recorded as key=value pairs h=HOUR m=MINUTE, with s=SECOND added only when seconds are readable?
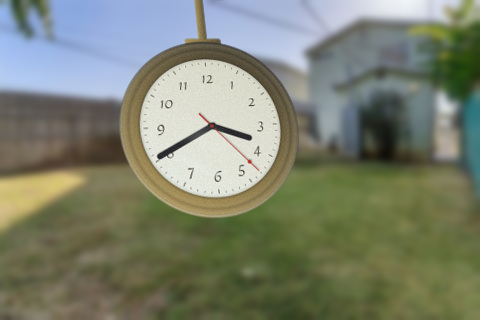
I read h=3 m=40 s=23
